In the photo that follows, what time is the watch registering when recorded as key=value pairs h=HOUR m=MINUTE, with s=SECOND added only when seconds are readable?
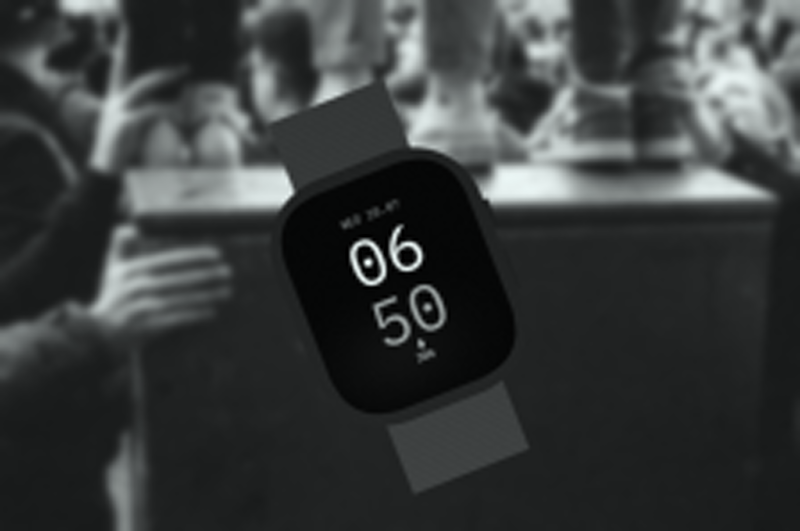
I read h=6 m=50
